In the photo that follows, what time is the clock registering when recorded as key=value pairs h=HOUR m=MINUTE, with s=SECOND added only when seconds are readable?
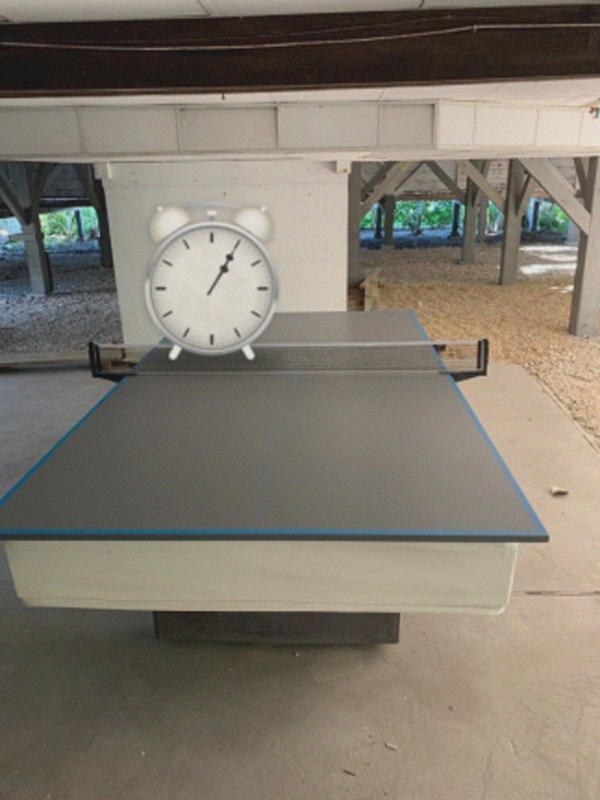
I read h=1 m=5
